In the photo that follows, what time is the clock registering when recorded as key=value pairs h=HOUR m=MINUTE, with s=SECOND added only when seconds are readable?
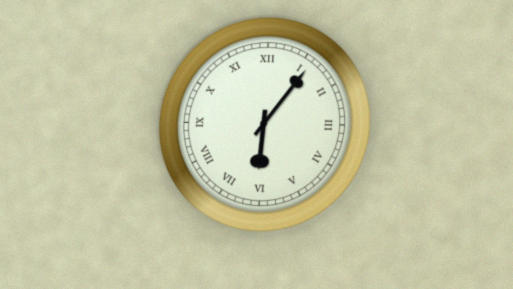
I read h=6 m=6
